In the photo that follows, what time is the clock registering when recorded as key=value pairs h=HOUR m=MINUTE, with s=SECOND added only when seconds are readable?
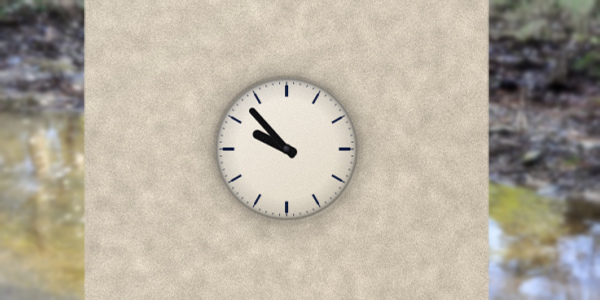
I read h=9 m=53
